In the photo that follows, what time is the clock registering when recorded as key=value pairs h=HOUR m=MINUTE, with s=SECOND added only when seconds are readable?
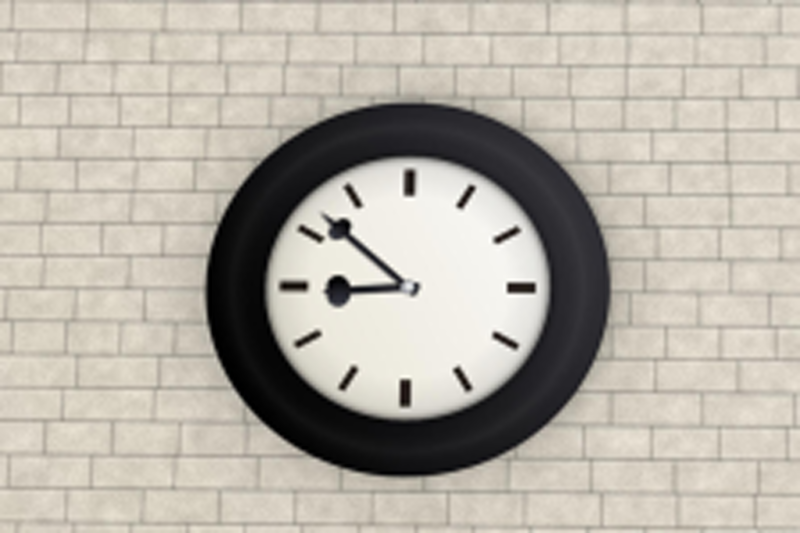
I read h=8 m=52
